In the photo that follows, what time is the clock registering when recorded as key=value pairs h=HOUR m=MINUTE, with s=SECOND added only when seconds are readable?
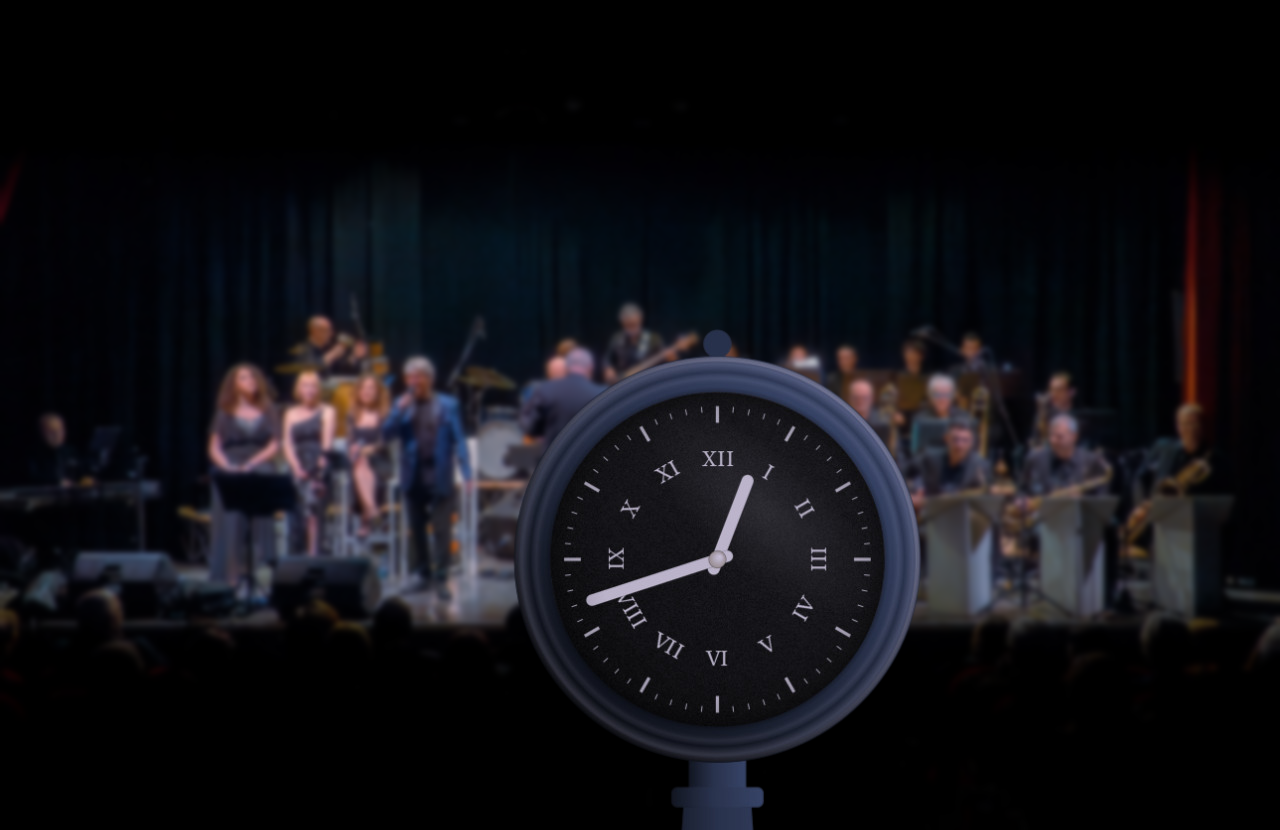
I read h=12 m=42
